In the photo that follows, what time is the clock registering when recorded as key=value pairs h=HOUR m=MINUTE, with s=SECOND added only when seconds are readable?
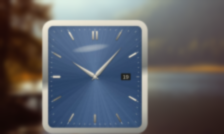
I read h=10 m=7
